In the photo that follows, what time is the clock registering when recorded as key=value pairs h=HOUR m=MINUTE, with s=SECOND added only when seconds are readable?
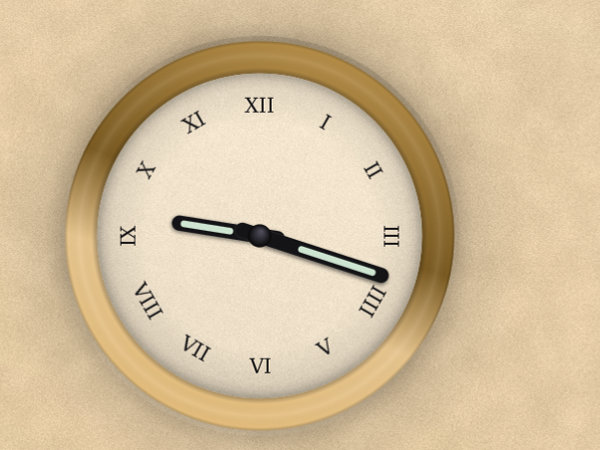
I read h=9 m=18
